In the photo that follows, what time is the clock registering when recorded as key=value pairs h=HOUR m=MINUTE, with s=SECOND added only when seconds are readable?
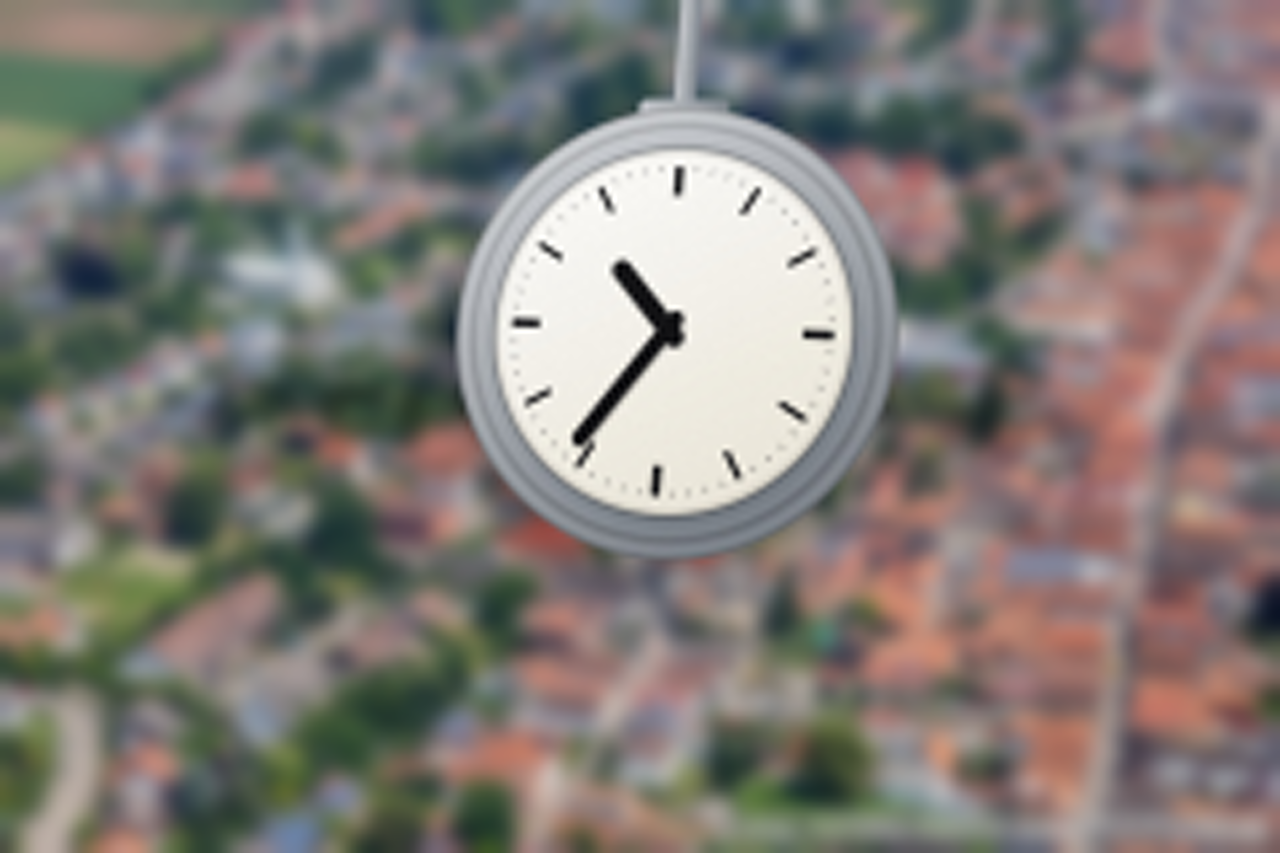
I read h=10 m=36
